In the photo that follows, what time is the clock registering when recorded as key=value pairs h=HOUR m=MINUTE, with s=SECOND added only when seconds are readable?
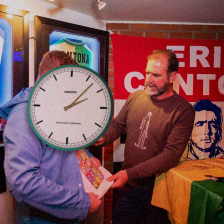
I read h=2 m=7
